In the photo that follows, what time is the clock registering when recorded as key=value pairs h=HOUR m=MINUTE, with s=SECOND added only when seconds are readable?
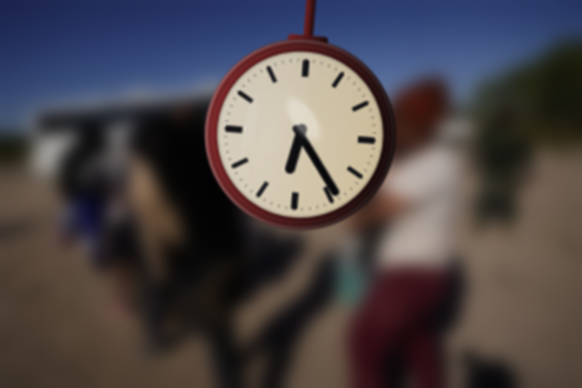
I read h=6 m=24
